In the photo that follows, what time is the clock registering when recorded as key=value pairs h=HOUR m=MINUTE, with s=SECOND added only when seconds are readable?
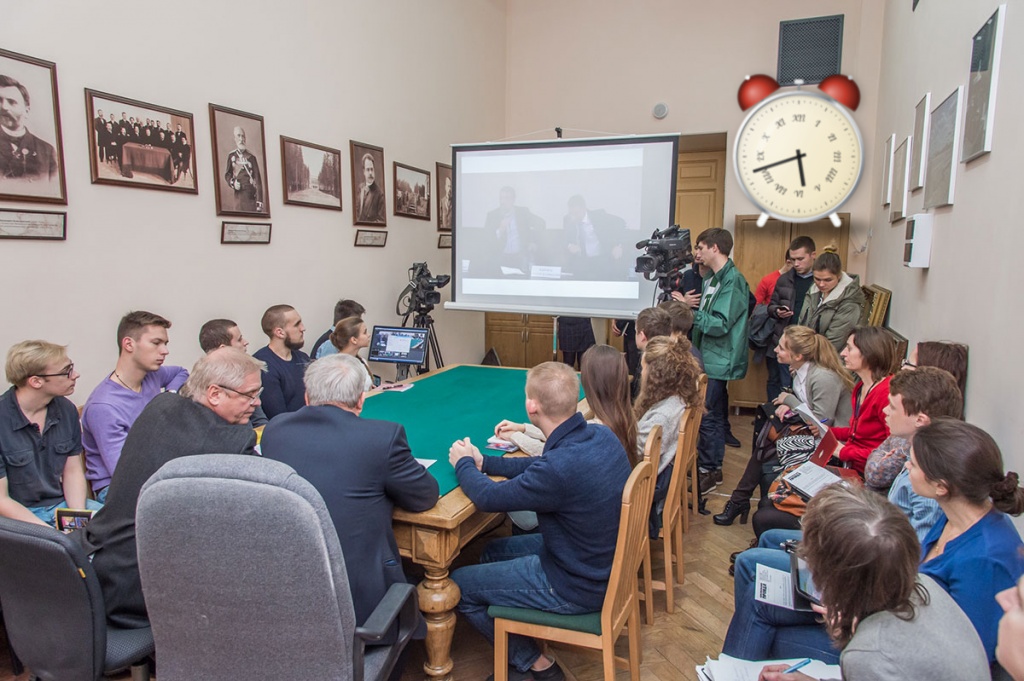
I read h=5 m=42
